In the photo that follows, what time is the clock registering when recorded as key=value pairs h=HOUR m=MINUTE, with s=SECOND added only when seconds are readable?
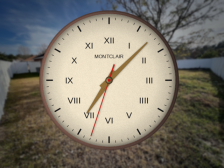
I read h=7 m=7 s=33
